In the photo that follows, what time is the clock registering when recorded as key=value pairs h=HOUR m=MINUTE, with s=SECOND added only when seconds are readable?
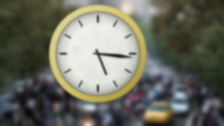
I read h=5 m=16
